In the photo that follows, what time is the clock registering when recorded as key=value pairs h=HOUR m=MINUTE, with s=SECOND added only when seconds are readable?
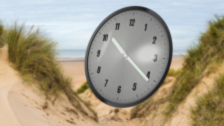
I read h=10 m=21
